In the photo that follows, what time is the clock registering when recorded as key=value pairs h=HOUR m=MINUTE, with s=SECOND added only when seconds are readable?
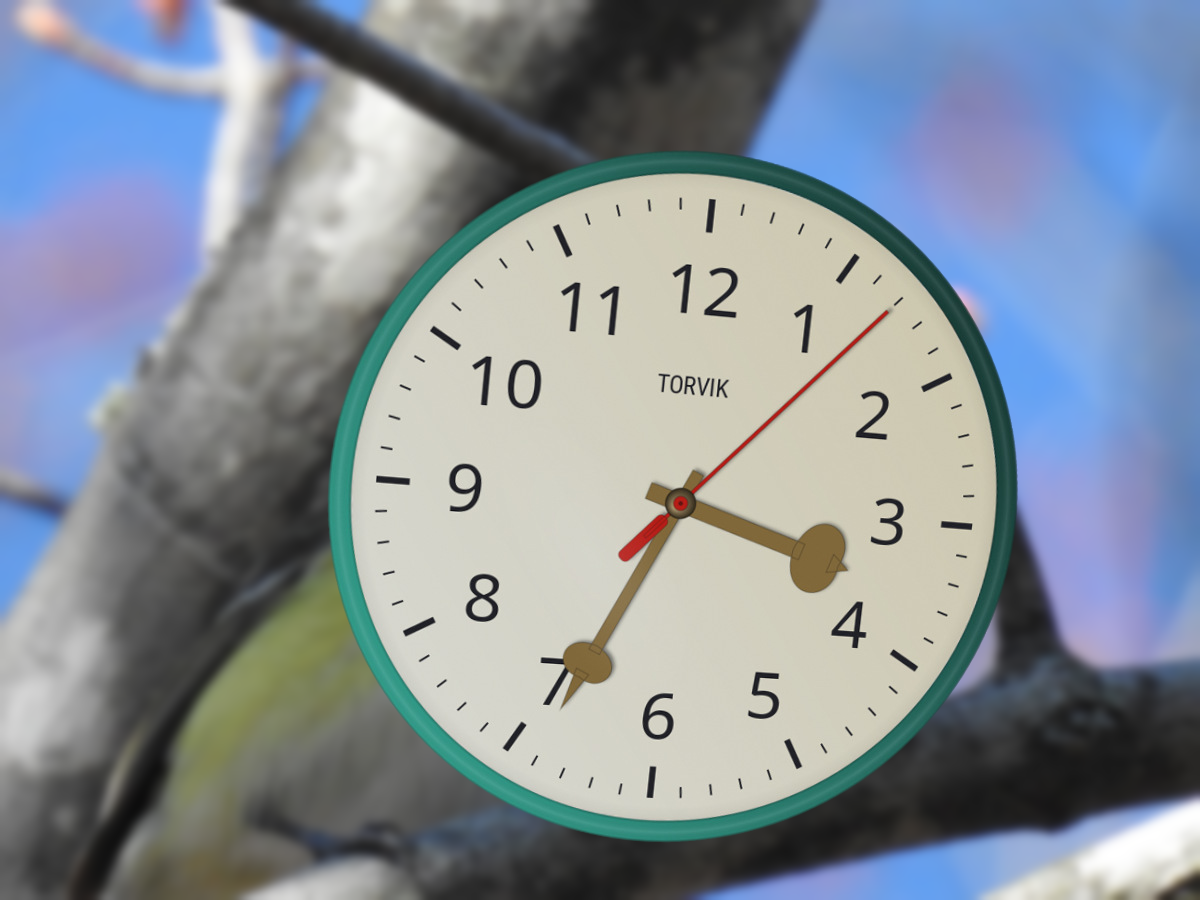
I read h=3 m=34 s=7
